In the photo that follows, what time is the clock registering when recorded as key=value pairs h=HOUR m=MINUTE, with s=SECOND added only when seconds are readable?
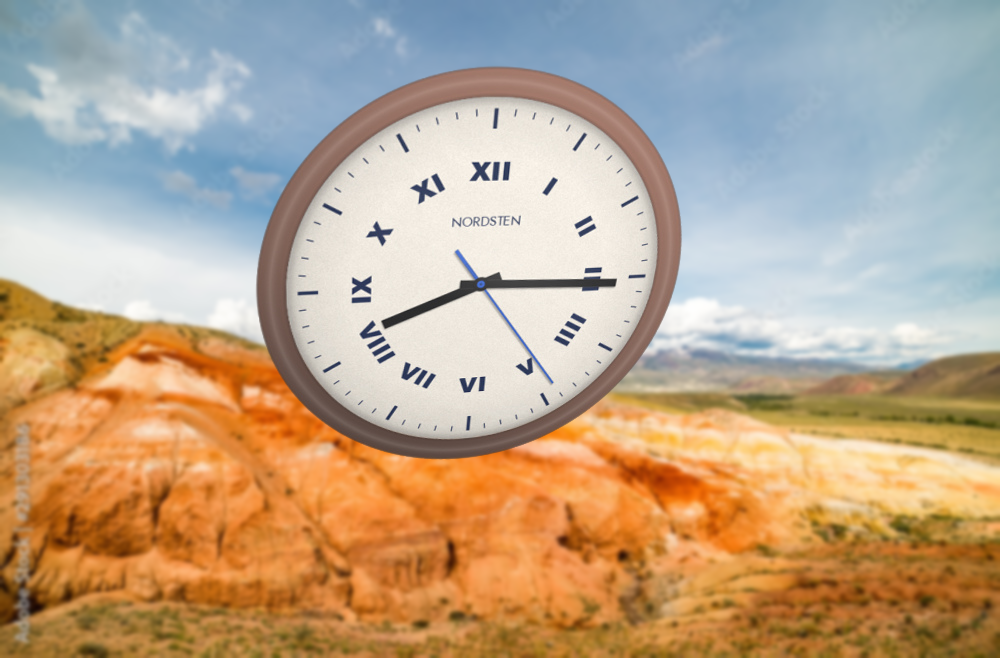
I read h=8 m=15 s=24
